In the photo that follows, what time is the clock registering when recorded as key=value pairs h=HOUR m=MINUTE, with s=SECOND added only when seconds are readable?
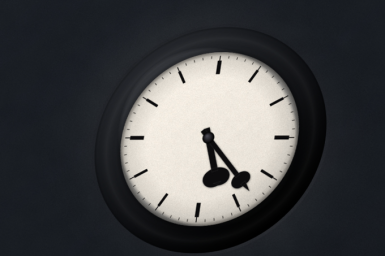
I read h=5 m=23
